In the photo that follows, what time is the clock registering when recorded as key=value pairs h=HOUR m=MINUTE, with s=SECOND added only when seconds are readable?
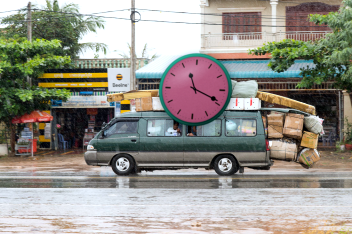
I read h=11 m=19
